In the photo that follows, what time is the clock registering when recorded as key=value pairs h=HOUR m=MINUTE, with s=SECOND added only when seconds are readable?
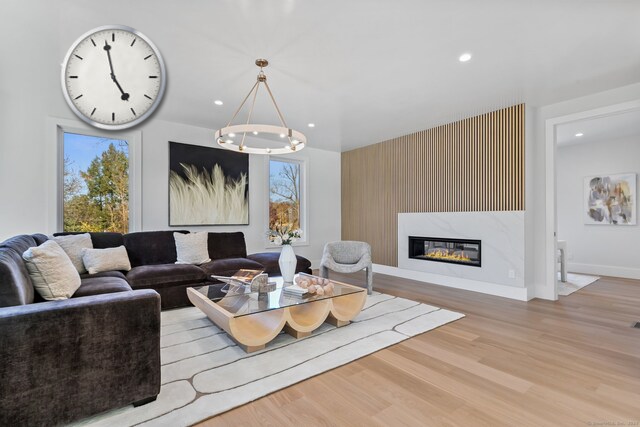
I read h=4 m=58
